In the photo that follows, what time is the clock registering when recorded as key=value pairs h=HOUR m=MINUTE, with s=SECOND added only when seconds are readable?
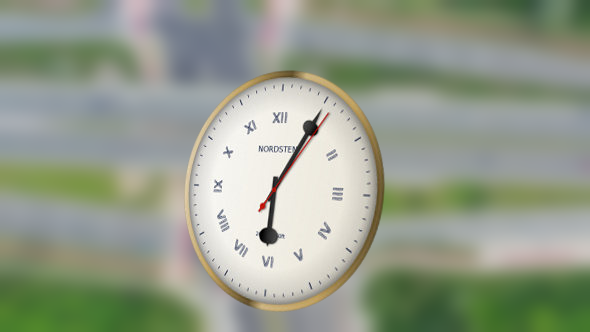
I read h=6 m=5 s=6
